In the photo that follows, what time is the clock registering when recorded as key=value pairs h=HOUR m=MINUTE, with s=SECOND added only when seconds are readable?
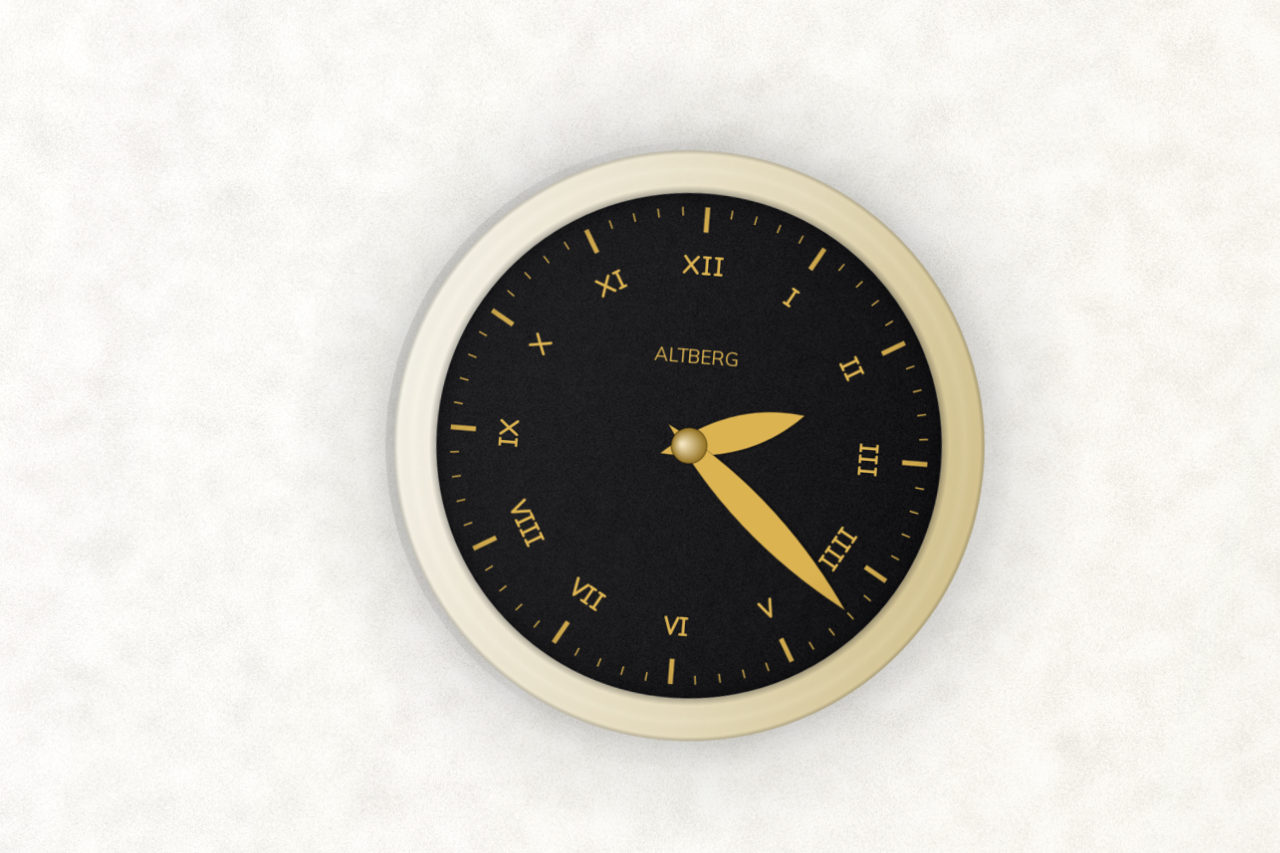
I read h=2 m=22
